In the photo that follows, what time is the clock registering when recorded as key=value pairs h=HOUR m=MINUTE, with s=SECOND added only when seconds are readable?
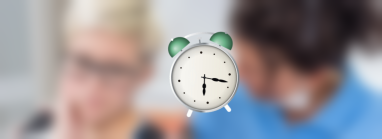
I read h=6 m=18
